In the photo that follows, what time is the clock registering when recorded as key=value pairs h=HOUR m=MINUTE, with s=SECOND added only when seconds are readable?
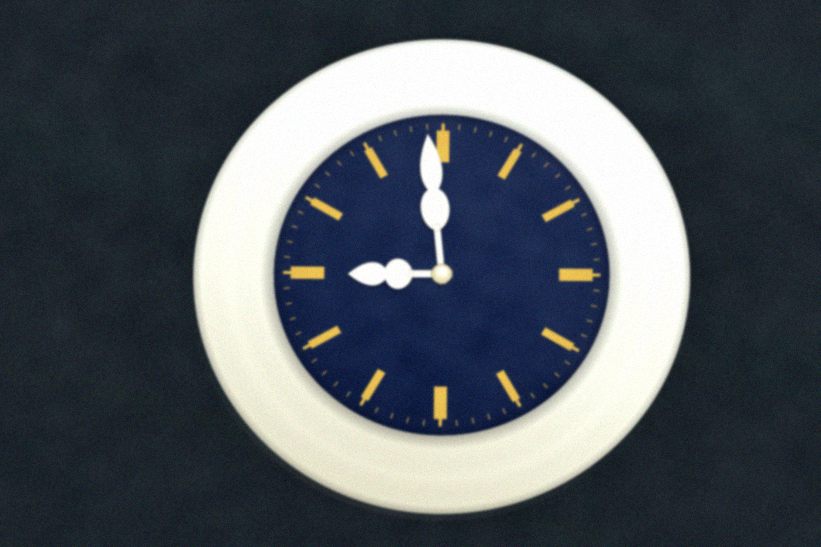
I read h=8 m=59
